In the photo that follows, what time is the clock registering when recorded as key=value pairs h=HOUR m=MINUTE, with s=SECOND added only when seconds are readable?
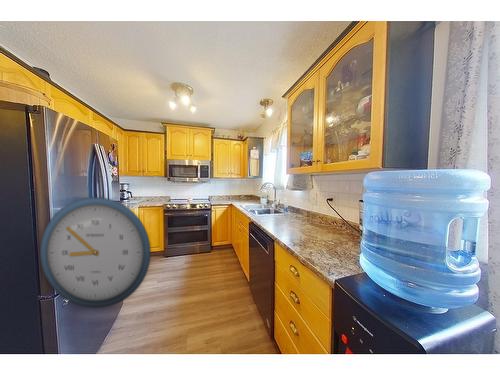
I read h=8 m=52
